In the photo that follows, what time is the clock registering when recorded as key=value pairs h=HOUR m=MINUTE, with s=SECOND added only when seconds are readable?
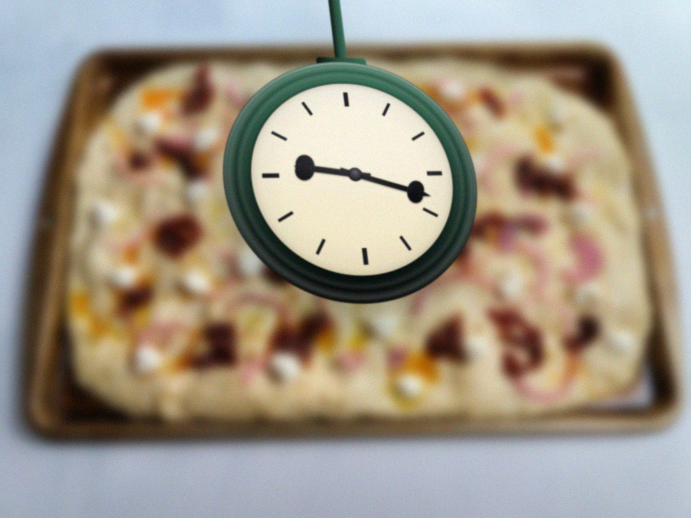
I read h=9 m=18
